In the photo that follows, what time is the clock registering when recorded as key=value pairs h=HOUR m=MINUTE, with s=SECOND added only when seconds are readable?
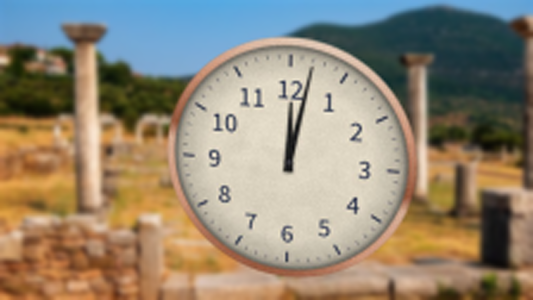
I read h=12 m=2
